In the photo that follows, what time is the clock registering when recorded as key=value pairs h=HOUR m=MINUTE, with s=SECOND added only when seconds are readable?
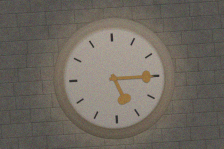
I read h=5 m=15
